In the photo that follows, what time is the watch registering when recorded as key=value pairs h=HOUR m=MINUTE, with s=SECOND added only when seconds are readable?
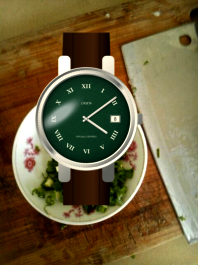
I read h=4 m=9
